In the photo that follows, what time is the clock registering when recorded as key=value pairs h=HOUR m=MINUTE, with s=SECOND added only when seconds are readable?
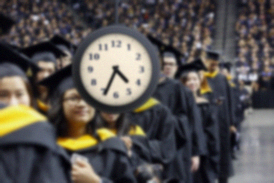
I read h=4 m=34
